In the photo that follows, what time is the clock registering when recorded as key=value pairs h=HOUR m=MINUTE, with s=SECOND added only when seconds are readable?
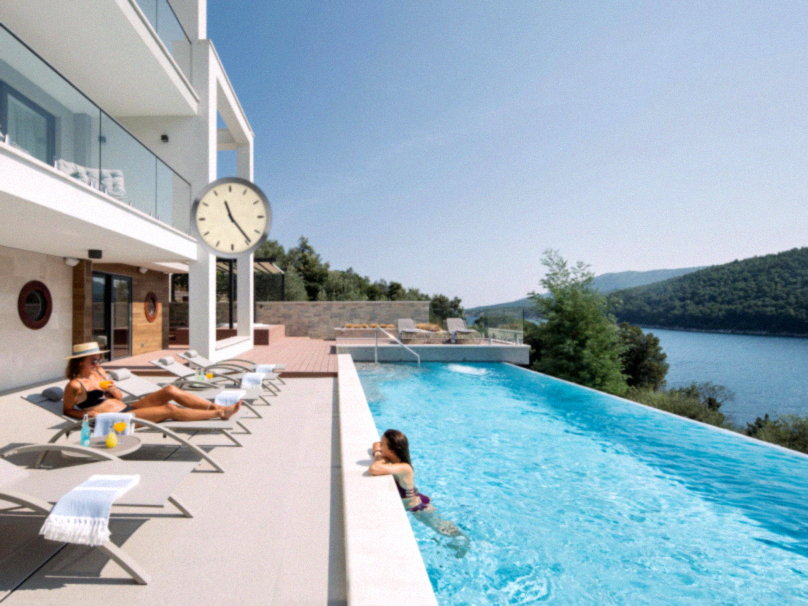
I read h=11 m=24
